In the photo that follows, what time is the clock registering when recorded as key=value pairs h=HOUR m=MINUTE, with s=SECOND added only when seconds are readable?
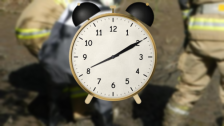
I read h=8 m=10
